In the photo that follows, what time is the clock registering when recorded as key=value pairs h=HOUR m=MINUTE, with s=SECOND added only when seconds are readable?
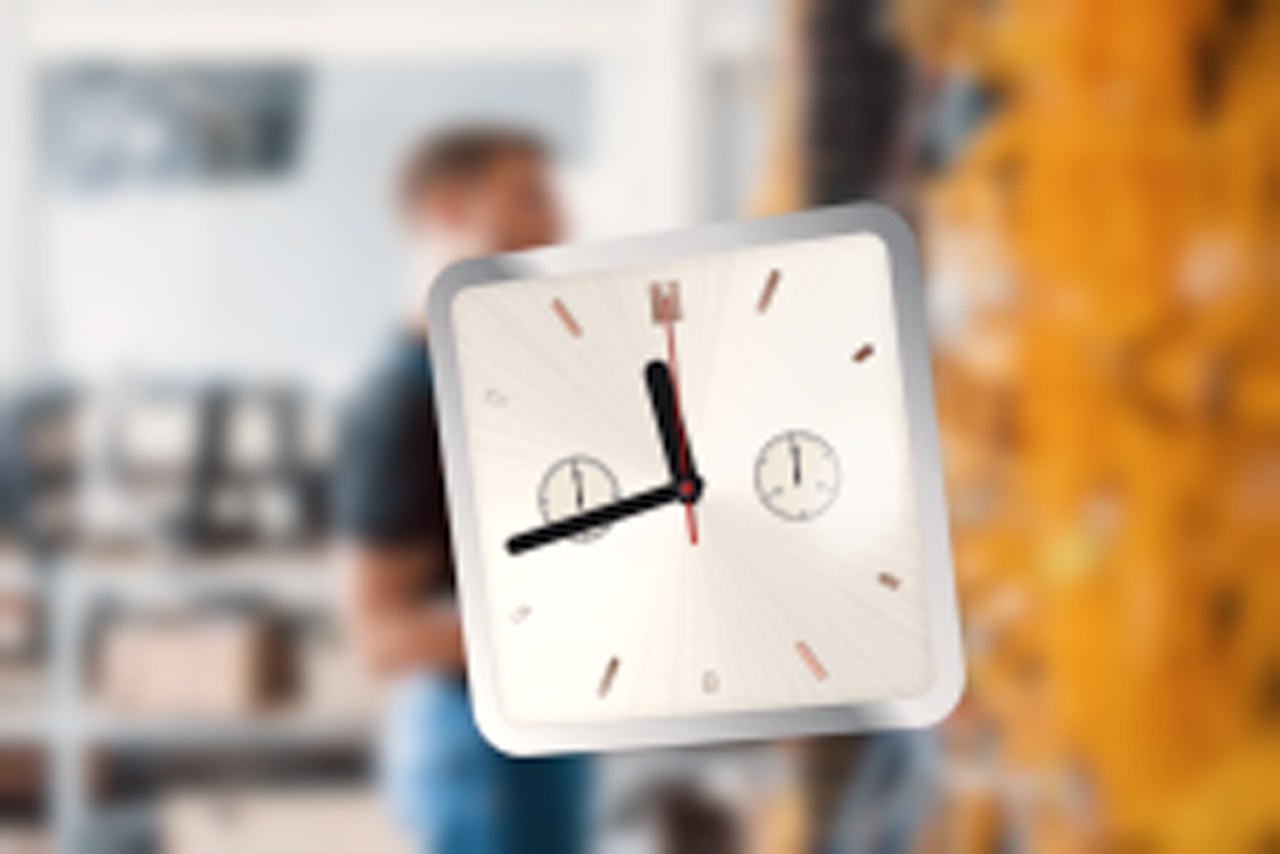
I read h=11 m=43
